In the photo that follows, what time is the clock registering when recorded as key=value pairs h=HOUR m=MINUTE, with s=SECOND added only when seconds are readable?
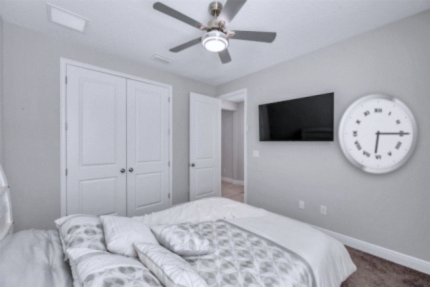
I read h=6 m=15
